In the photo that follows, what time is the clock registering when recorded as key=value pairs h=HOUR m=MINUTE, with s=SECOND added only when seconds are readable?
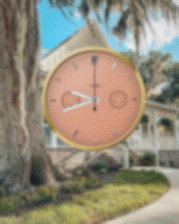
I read h=9 m=42
